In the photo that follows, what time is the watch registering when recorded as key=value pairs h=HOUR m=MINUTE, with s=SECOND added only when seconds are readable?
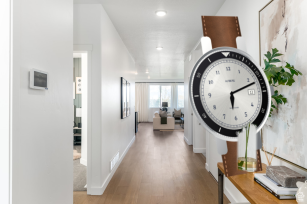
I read h=6 m=12
